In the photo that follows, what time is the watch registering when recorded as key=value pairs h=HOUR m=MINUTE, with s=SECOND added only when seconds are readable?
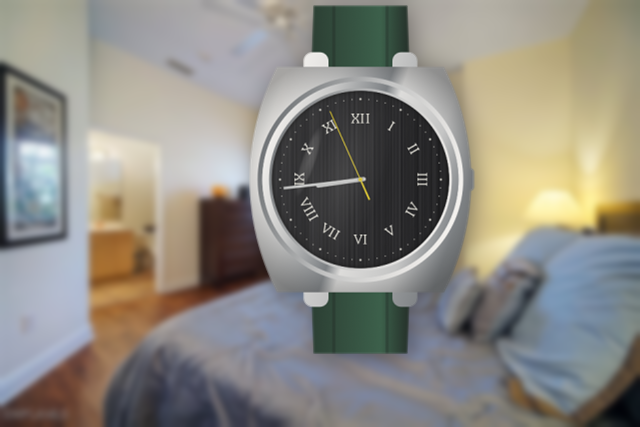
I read h=8 m=43 s=56
